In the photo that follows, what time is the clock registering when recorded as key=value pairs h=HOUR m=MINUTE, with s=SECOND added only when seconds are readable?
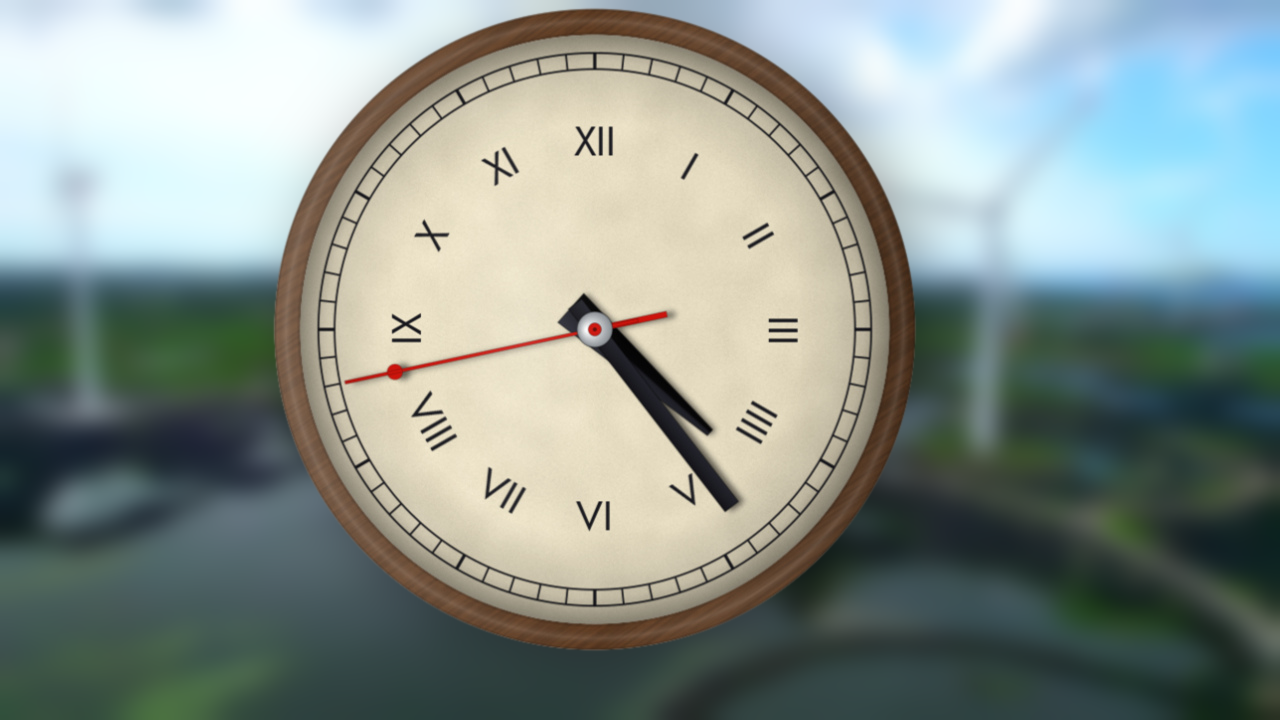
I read h=4 m=23 s=43
